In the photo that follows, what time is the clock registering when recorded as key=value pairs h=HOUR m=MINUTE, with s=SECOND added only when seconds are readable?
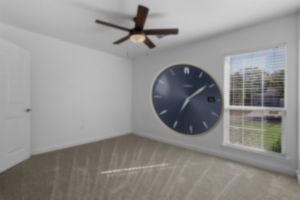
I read h=7 m=9
